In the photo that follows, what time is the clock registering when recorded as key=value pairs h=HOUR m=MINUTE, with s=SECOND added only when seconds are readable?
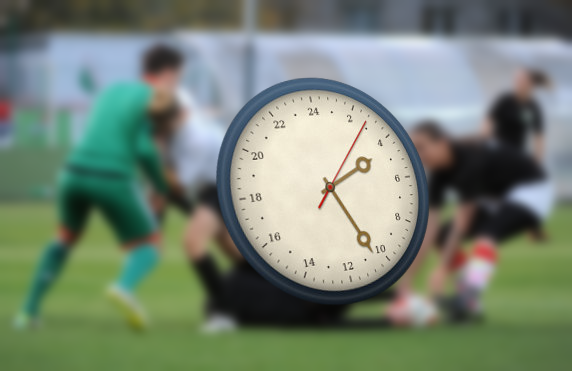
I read h=4 m=26 s=7
